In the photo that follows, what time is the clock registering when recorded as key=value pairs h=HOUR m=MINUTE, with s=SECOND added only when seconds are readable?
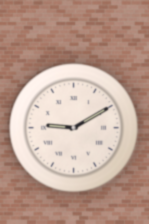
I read h=9 m=10
